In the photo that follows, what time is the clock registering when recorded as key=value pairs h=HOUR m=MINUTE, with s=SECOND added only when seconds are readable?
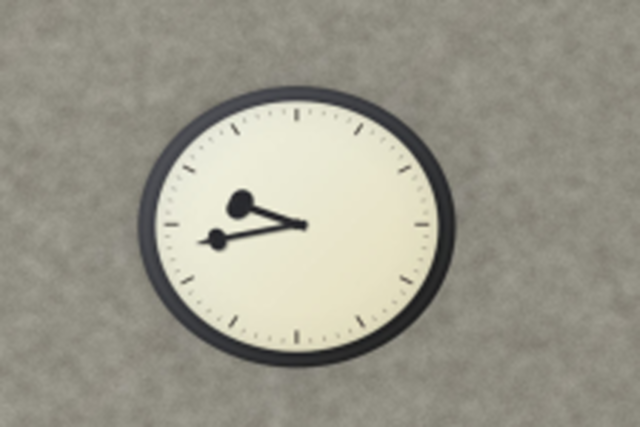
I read h=9 m=43
